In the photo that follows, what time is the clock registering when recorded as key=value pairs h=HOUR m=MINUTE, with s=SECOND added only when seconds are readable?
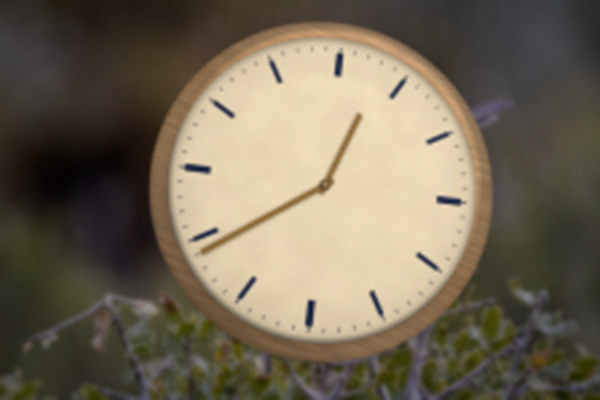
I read h=12 m=39
